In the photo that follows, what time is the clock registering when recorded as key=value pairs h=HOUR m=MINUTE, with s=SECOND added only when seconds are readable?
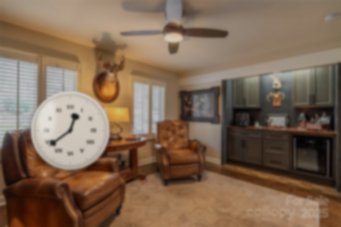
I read h=12 m=39
